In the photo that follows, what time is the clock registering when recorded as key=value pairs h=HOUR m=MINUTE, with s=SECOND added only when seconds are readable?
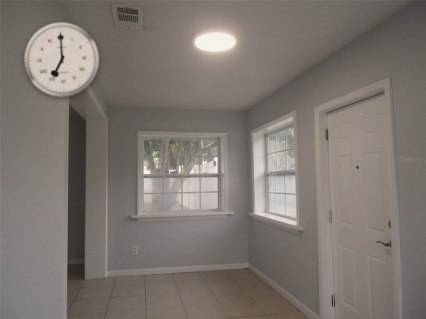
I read h=7 m=0
